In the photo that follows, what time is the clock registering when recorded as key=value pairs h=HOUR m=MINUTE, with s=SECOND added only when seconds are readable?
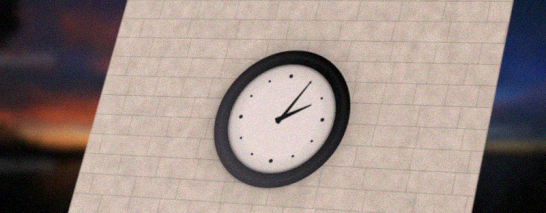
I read h=2 m=5
